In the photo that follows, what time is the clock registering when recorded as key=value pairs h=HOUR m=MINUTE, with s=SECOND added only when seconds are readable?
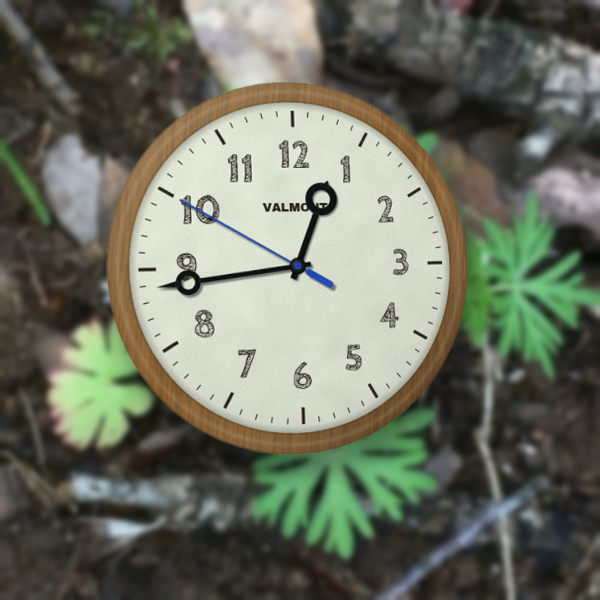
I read h=12 m=43 s=50
